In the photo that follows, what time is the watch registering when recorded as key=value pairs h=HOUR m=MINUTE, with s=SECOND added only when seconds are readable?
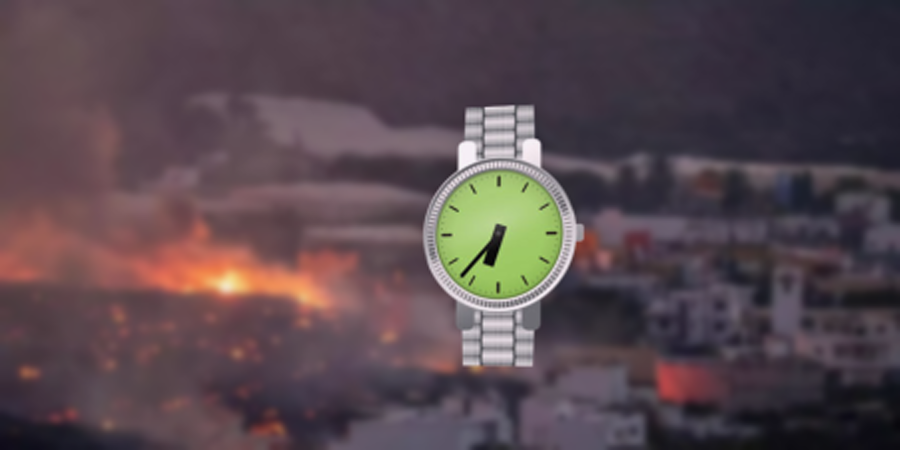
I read h=6 m=37
